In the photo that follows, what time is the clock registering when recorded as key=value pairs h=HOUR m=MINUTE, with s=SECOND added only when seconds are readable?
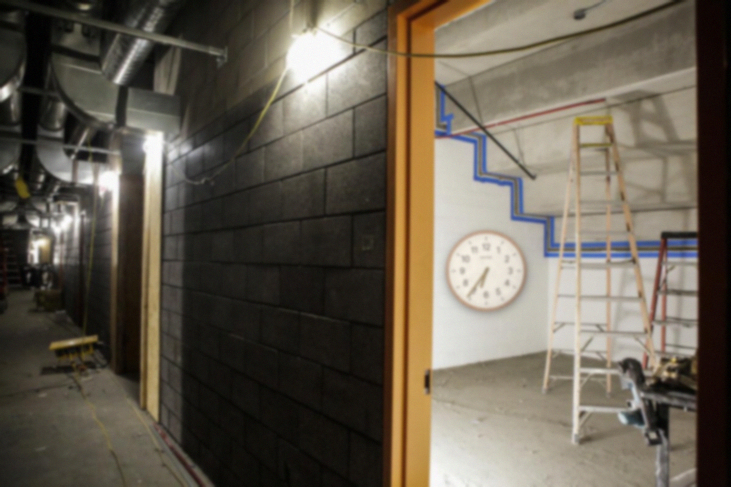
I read h=6 m=36
